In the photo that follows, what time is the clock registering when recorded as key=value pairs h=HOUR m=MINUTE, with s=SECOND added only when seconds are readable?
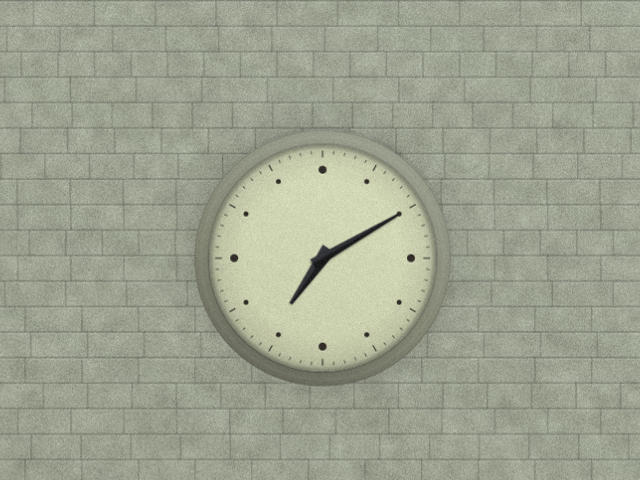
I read h=7 m=10
